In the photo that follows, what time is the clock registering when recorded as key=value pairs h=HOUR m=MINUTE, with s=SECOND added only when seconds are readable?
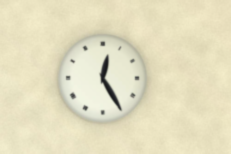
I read h=12 m=25
